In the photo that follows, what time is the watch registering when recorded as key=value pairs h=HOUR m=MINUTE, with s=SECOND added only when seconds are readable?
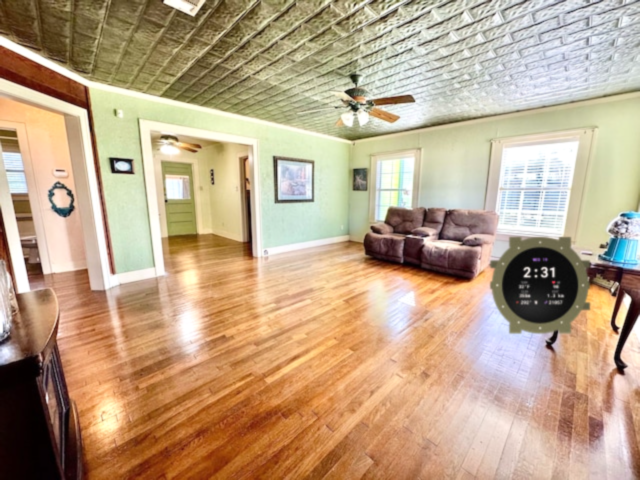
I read h=2 m=31
